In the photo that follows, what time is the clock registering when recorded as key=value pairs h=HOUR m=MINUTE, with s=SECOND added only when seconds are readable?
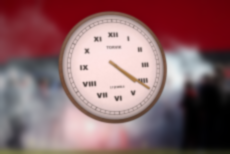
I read h=4 m=21
